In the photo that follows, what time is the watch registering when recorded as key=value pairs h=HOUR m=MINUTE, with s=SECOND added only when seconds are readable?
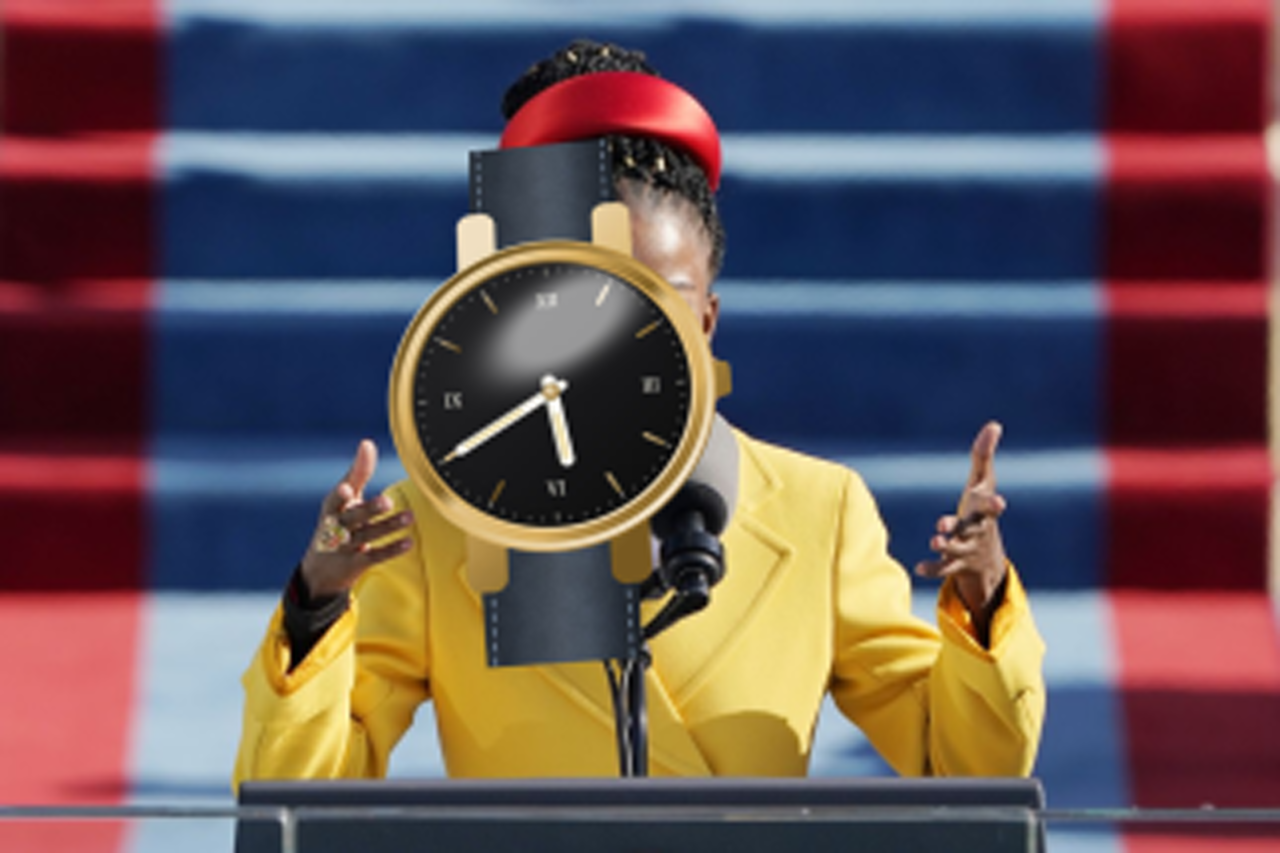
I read h=5 m=40
